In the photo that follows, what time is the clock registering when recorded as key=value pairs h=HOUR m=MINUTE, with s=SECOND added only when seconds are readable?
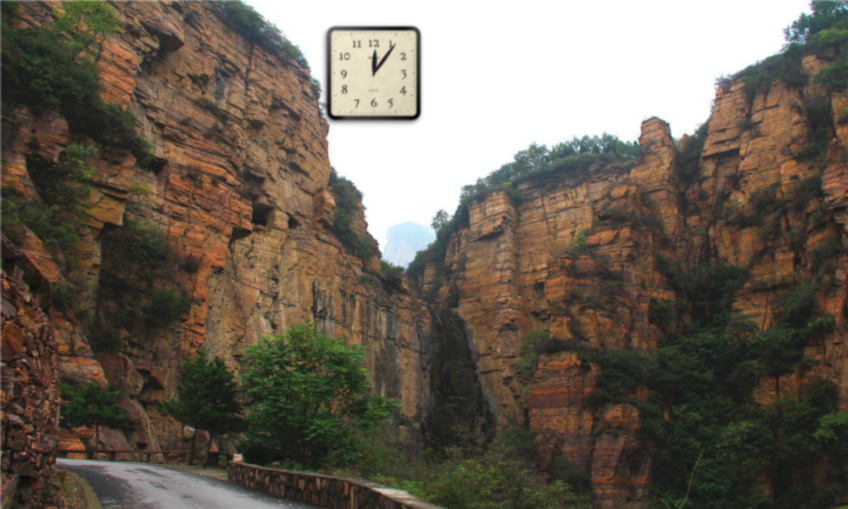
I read h=12 m=6
